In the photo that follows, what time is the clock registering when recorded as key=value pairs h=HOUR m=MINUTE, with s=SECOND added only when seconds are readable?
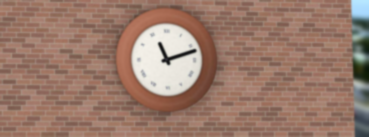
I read h=11 m=12
